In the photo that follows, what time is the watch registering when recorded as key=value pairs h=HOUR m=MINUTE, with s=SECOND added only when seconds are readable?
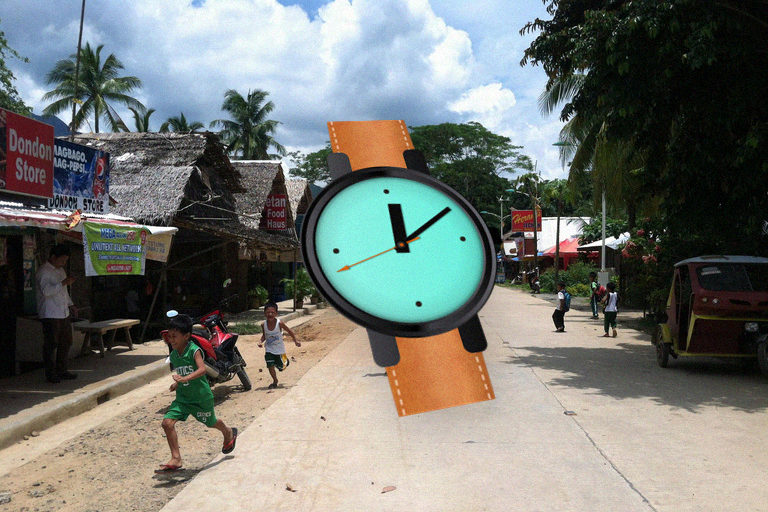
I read h=12 m=9 s=42
